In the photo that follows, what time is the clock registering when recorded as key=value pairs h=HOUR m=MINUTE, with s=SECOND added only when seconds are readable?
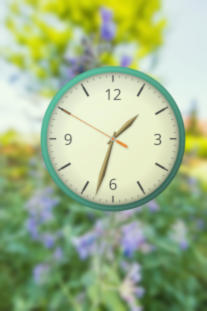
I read h=1 m=32 s=50
